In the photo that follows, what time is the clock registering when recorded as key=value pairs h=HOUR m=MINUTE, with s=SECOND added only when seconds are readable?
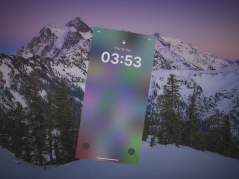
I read h=3 m=53
